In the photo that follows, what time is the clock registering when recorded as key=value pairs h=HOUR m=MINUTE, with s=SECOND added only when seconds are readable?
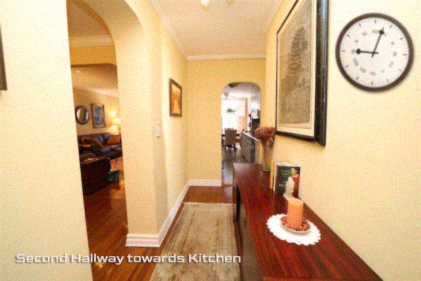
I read h=9 m=3
